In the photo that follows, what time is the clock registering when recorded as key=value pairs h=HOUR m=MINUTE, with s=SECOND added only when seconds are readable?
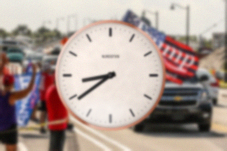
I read h=8 m=39
